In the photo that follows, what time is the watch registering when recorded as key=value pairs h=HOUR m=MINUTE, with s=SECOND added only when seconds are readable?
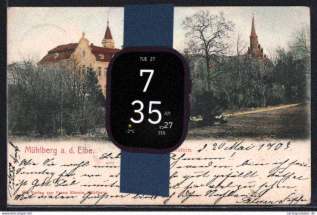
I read h=7 m=35
